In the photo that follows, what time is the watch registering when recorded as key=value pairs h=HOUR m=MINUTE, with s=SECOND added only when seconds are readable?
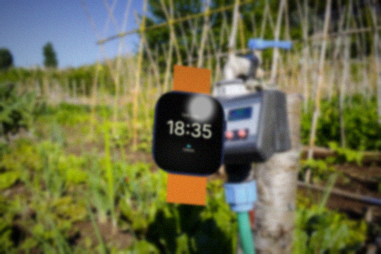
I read h=18 m=35
